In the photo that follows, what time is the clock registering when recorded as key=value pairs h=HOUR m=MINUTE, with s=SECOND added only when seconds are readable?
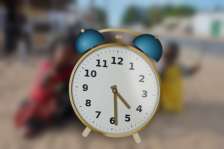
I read h=4 m=29
